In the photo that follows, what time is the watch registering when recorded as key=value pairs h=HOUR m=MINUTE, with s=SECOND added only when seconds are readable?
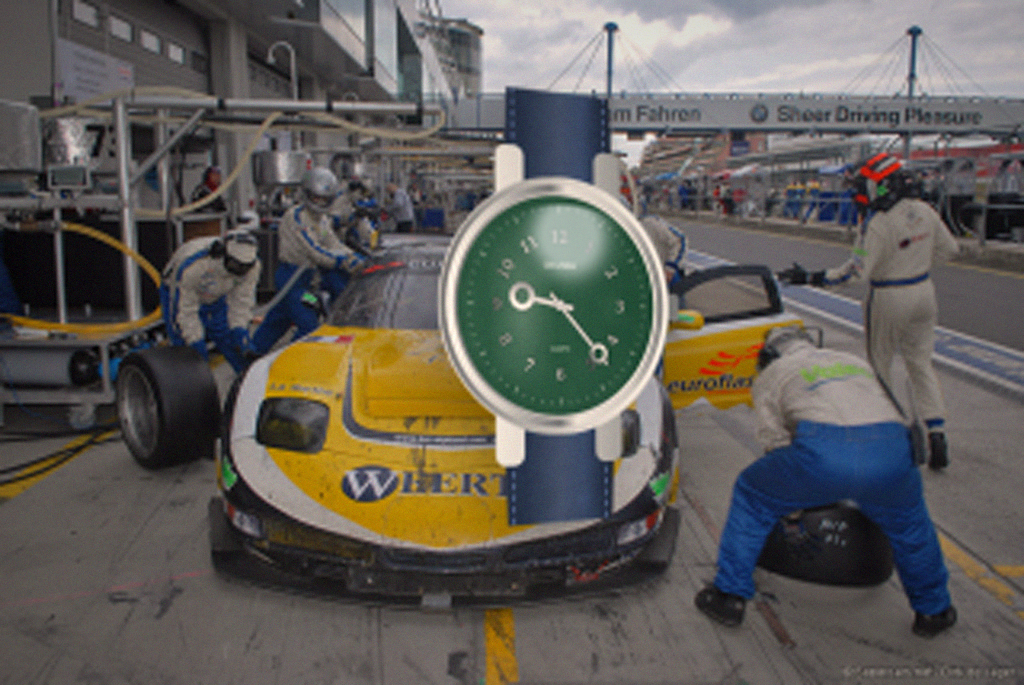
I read h=9 m=23
